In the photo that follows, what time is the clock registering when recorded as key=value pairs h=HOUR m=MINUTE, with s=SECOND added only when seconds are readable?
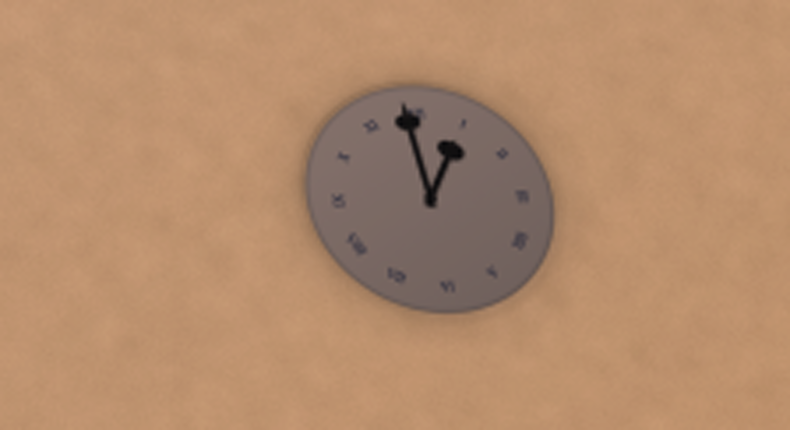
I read h=12 m=59
